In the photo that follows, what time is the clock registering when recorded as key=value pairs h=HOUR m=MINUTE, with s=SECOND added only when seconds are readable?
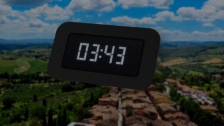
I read h=3 m=43
